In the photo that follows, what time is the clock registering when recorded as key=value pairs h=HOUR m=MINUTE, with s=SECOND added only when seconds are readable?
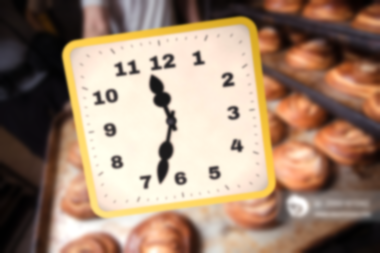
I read h=11 m=33
